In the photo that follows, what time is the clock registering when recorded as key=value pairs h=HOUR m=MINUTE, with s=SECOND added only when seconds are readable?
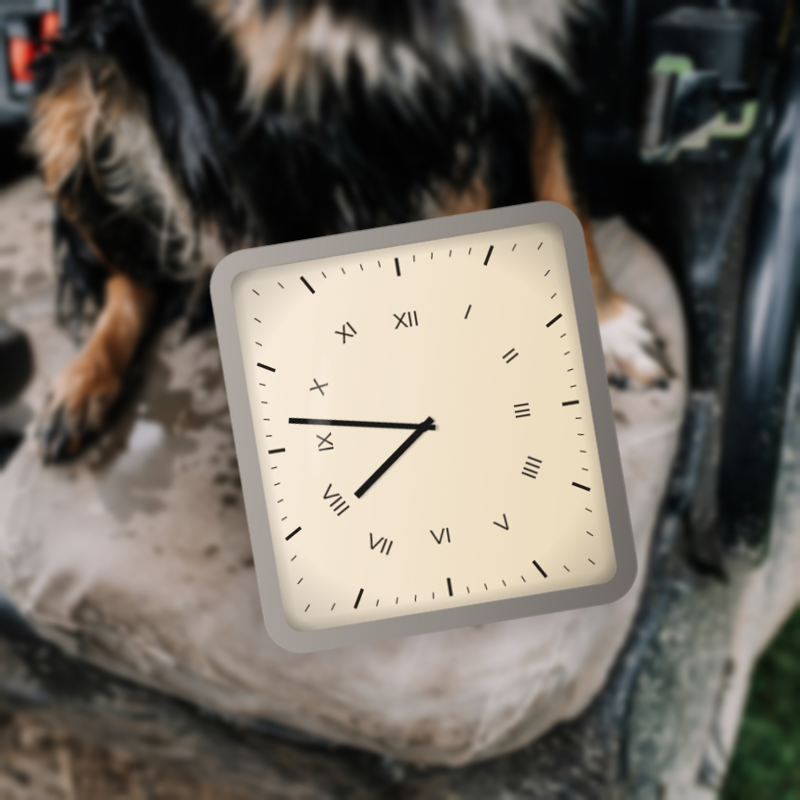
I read h=7 m=47
